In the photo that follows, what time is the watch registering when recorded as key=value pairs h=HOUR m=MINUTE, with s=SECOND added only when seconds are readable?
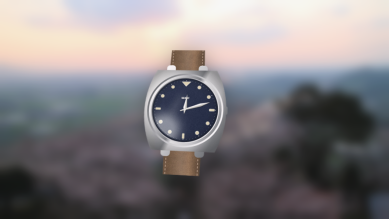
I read h=12 m=12
